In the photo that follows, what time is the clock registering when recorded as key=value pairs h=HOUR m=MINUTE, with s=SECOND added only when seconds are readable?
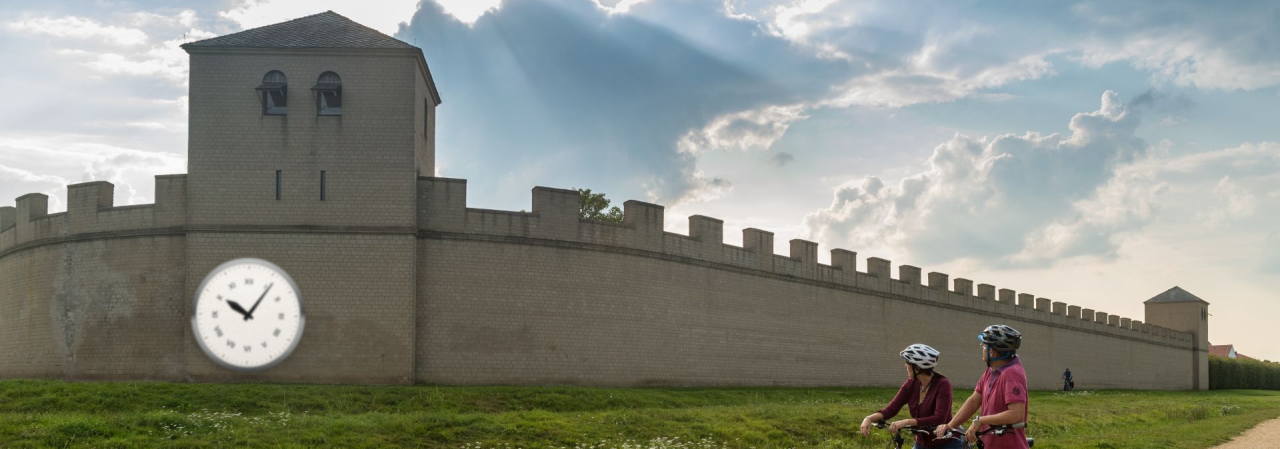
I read h=10 m=6
